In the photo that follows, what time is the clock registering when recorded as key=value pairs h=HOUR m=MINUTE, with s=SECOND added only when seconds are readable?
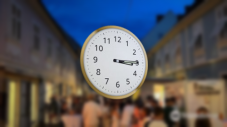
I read h=3 m=15
